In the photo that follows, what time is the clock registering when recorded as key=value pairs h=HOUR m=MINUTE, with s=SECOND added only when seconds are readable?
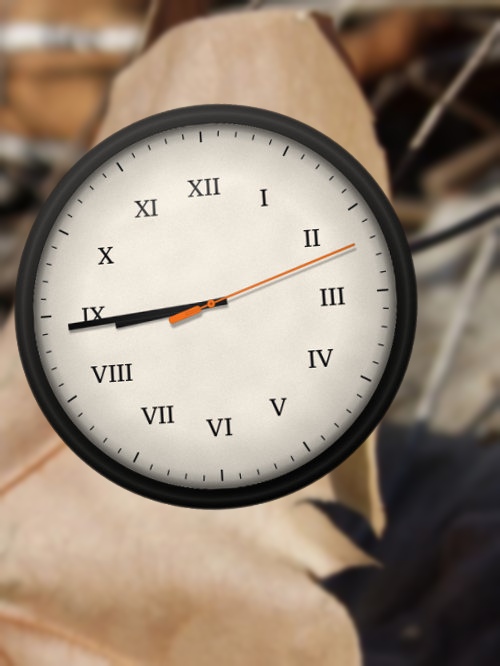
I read h=8 m=44 s=12
